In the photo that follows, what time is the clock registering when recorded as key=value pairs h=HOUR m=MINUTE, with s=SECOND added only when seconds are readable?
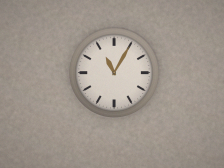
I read h=11 m=5
